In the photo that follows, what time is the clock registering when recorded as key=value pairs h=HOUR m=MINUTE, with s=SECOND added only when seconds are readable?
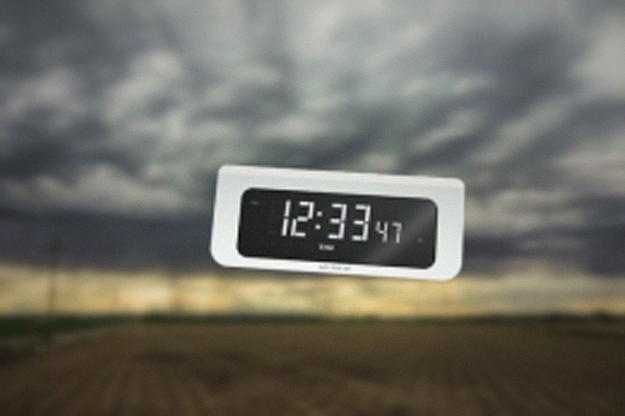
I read h=12 m=33 s=47
